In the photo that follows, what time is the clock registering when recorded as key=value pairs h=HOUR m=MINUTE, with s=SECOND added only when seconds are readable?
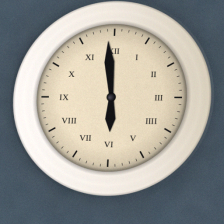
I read h=5 m=59
